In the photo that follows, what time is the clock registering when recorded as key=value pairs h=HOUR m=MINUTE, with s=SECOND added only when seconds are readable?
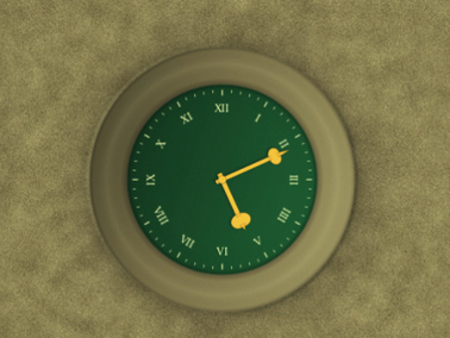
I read h=5 m=11
